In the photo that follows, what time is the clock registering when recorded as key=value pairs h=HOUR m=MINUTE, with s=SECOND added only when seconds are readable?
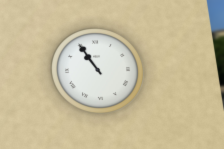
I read h=10 m=55
